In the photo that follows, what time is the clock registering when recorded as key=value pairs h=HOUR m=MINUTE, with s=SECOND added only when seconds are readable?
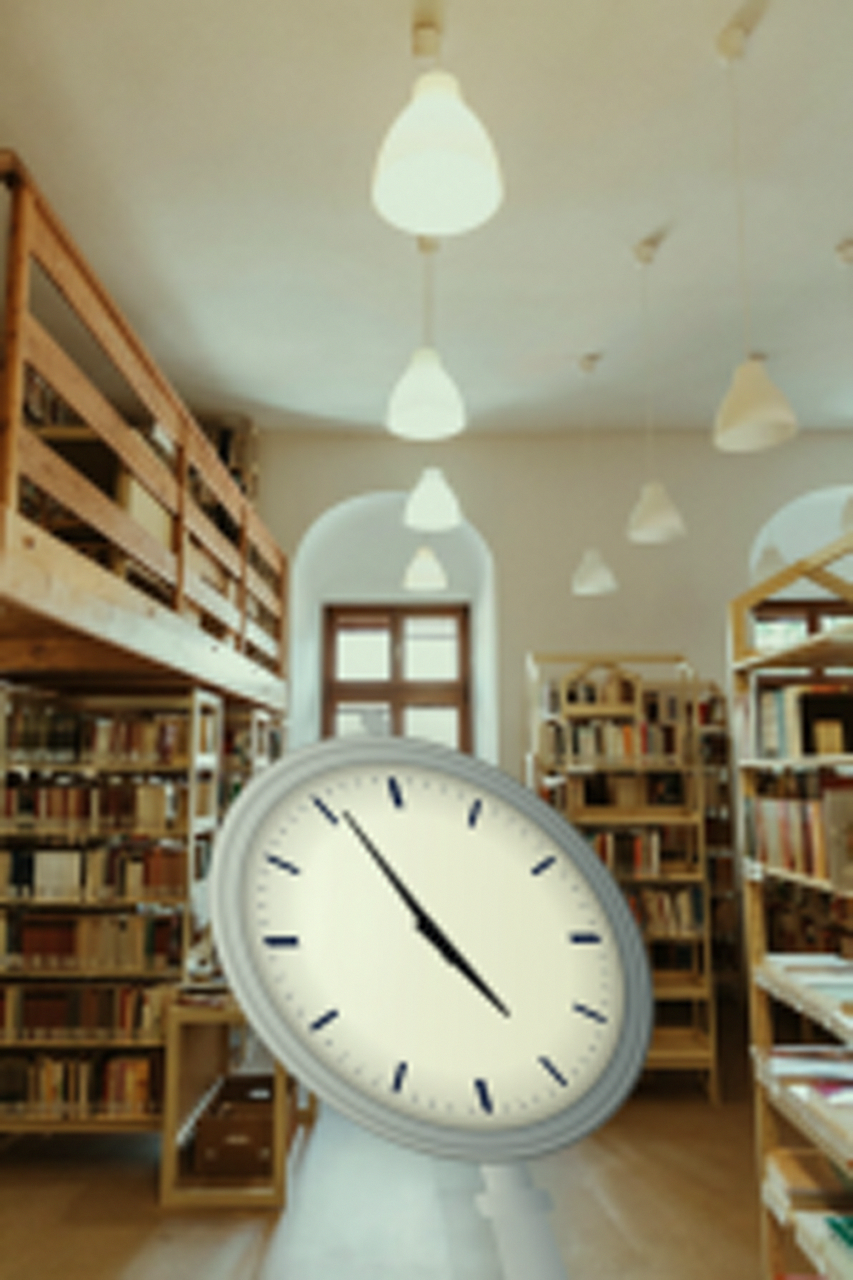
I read h=4 m=56
